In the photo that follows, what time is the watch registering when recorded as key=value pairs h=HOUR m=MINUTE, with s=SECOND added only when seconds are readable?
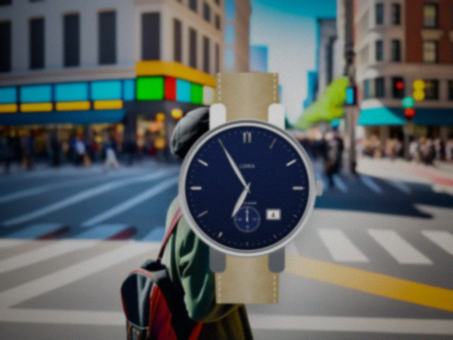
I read h=6 m=55
